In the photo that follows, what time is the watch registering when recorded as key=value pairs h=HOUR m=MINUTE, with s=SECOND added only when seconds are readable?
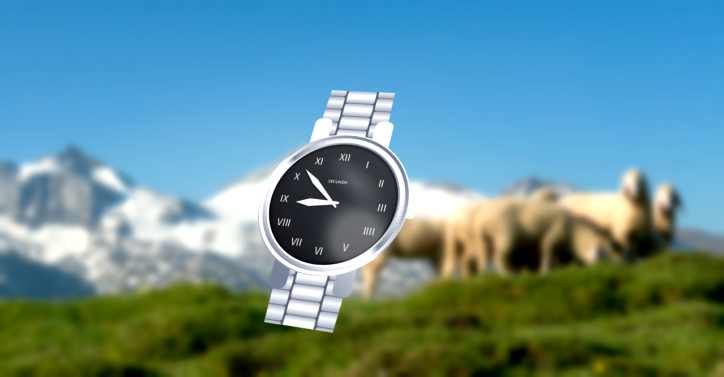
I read h=8 m=52
